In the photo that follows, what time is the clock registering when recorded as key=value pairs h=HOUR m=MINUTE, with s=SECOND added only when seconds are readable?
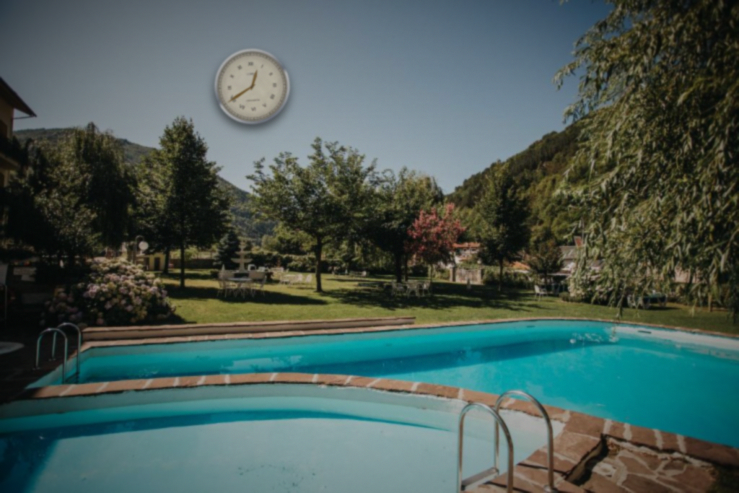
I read h=12 m=40
